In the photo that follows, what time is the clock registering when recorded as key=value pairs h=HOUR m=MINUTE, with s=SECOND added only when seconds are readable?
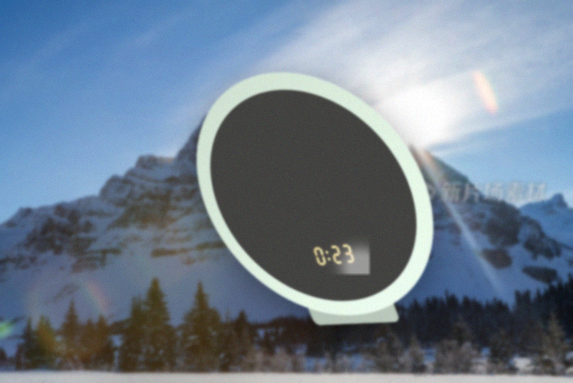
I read h=0 m=23
